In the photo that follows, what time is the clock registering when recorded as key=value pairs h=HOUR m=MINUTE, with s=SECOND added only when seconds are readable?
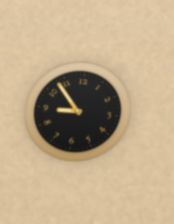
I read h=8 m=53
